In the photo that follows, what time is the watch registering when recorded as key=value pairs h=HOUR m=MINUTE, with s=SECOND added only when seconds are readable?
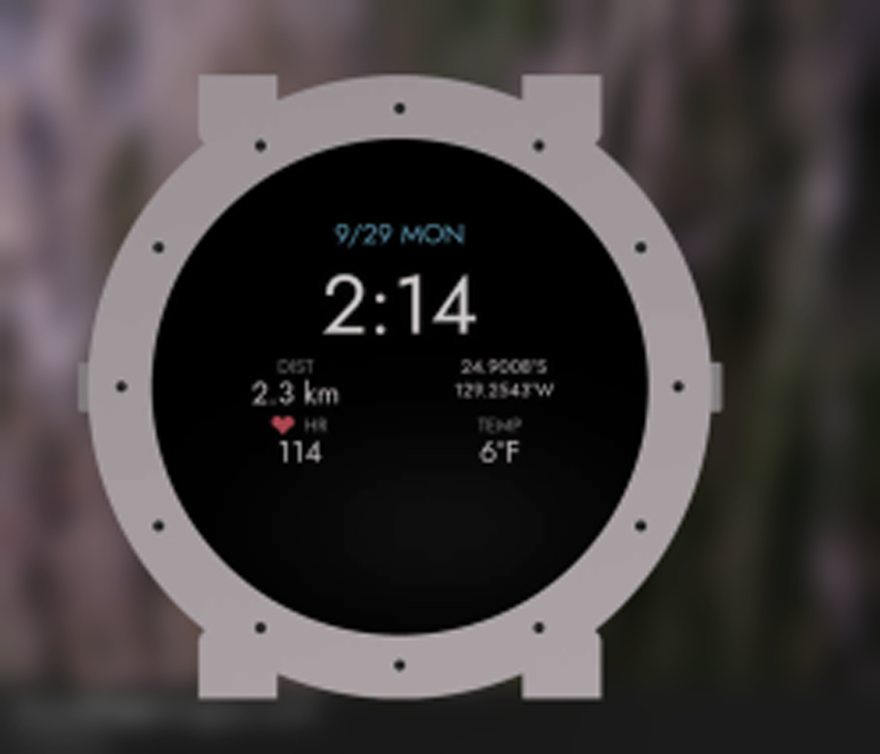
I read h=2 m=14
